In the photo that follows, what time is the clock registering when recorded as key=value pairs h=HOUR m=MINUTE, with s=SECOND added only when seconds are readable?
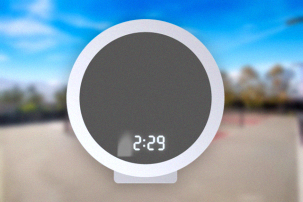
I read h=2 m=29
